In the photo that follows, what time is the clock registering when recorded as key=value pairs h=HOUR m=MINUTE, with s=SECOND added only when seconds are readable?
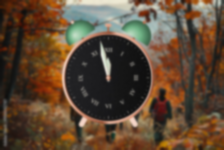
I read h=11 m=58
